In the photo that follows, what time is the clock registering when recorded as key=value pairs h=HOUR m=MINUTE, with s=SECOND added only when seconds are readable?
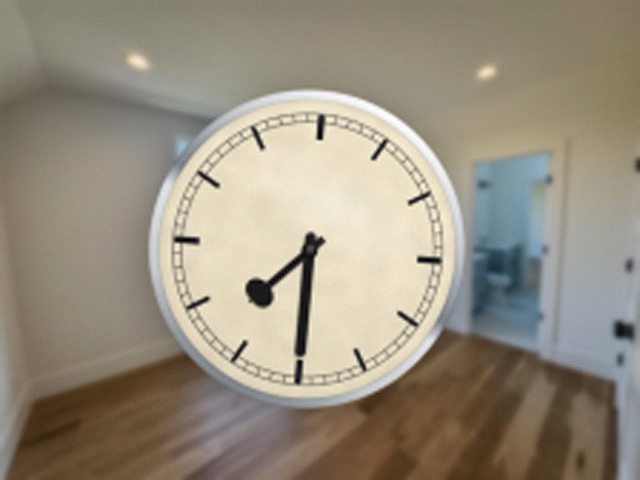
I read h=7 m=30
